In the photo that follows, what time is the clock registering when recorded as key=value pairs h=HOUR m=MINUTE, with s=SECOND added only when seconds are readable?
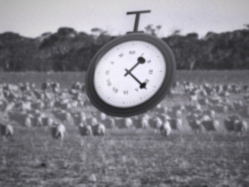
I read h=1 m=22
